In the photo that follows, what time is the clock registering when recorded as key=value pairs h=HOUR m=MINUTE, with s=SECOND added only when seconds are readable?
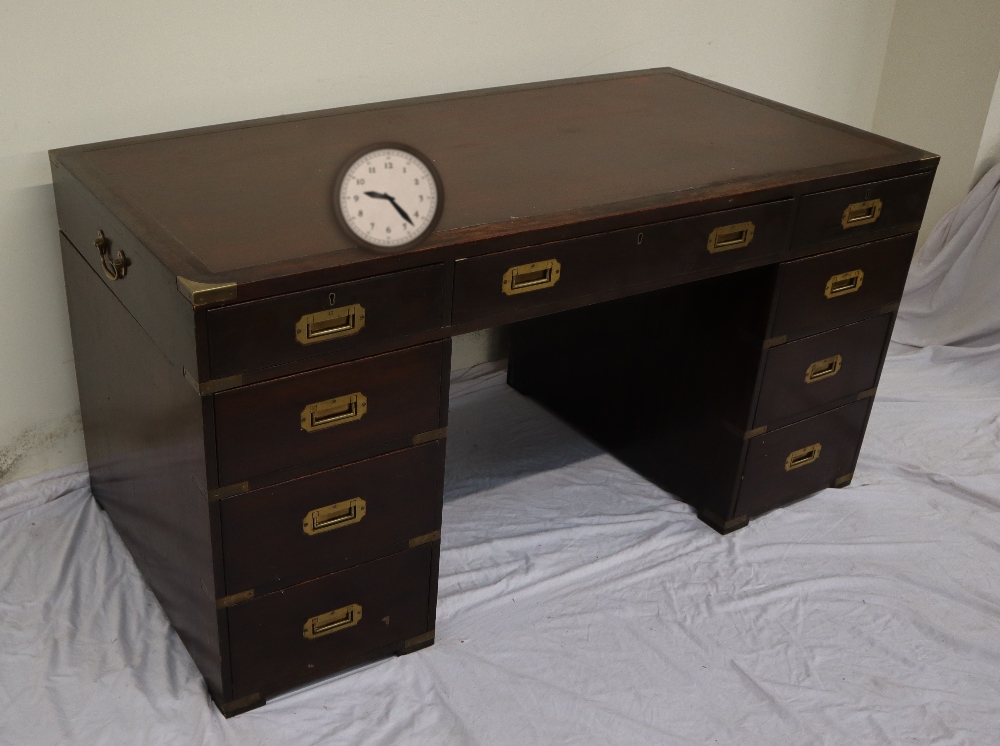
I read h=9 m=23
